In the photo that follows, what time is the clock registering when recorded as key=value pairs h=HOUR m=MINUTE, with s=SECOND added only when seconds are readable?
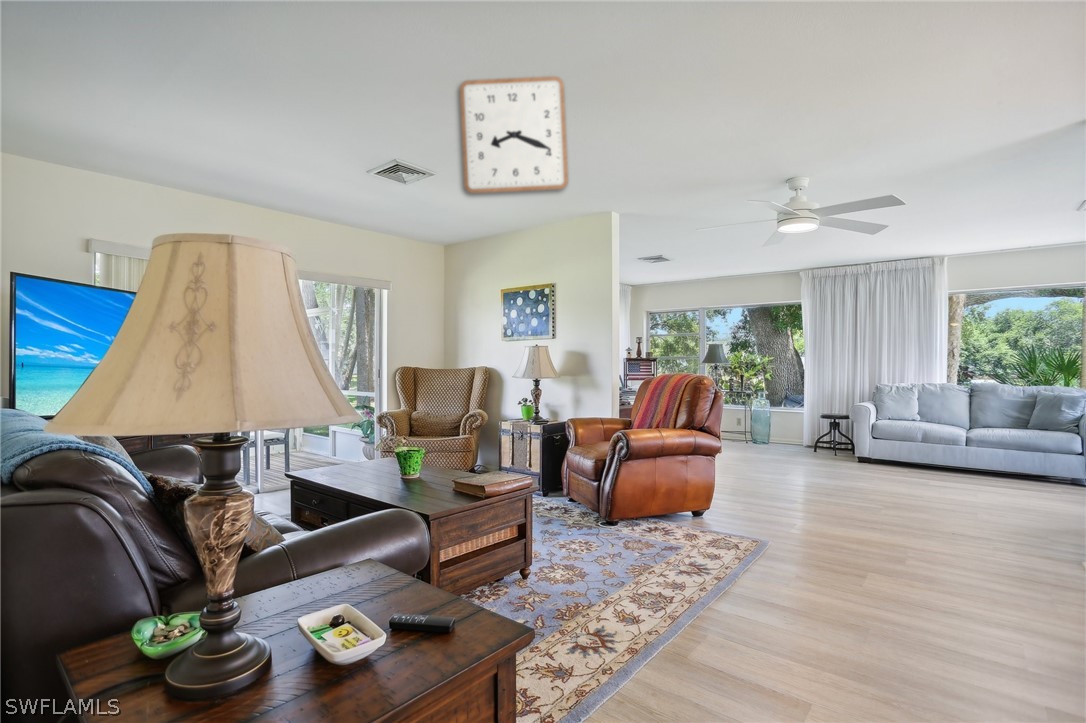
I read h=8 m=19
